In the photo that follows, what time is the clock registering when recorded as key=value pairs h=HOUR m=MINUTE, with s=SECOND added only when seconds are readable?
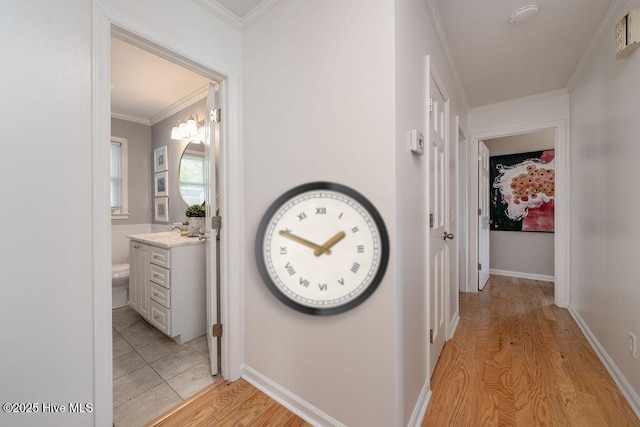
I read h=1 m=49
